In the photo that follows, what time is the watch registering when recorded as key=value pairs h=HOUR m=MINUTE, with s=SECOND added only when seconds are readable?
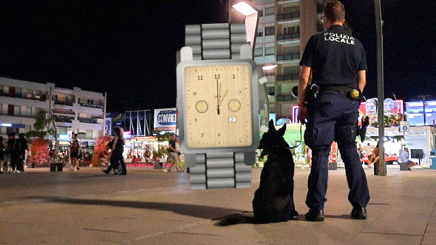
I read h=1 m=1
